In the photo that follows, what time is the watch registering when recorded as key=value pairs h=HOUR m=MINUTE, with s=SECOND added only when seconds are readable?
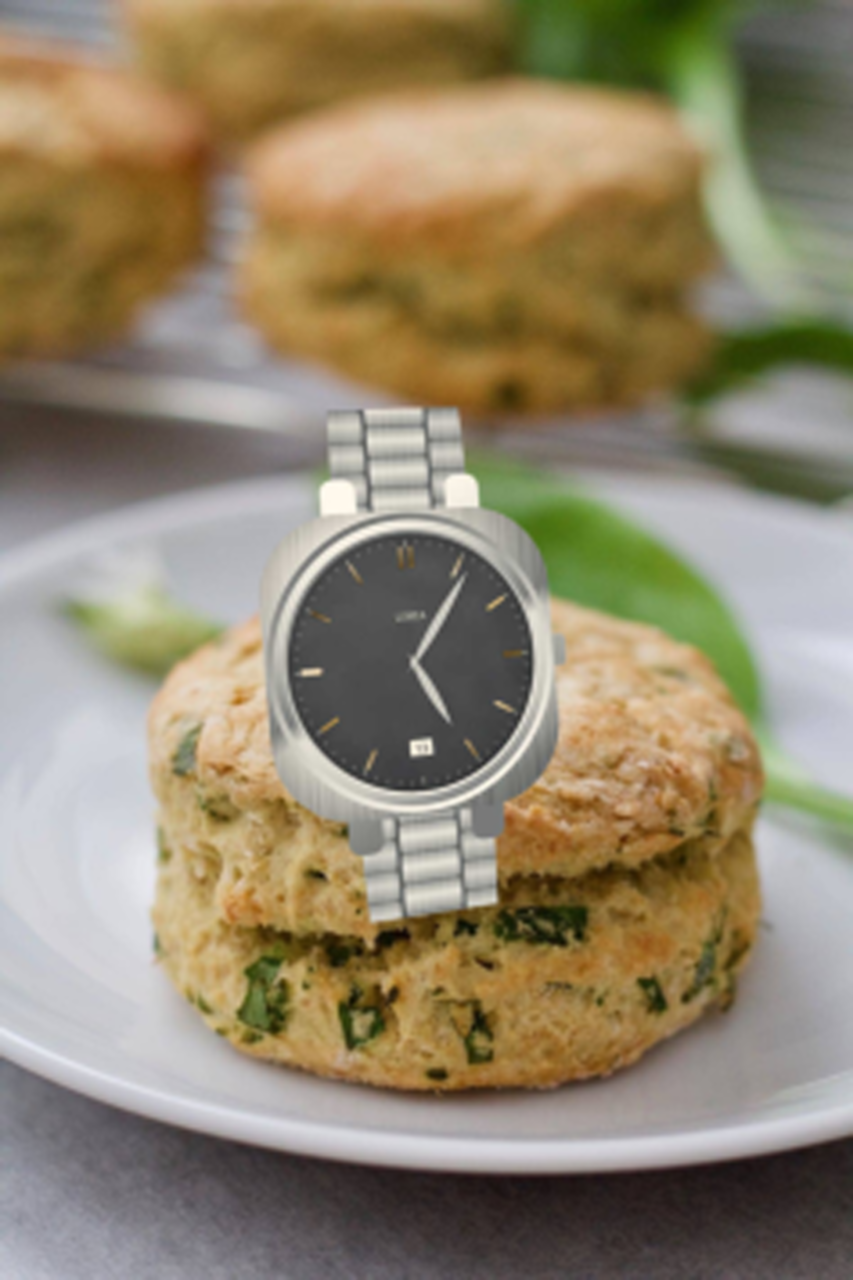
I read h=5 m=6
